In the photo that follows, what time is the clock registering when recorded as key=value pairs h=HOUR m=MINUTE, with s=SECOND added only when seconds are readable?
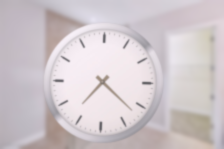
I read h=7 m=22
